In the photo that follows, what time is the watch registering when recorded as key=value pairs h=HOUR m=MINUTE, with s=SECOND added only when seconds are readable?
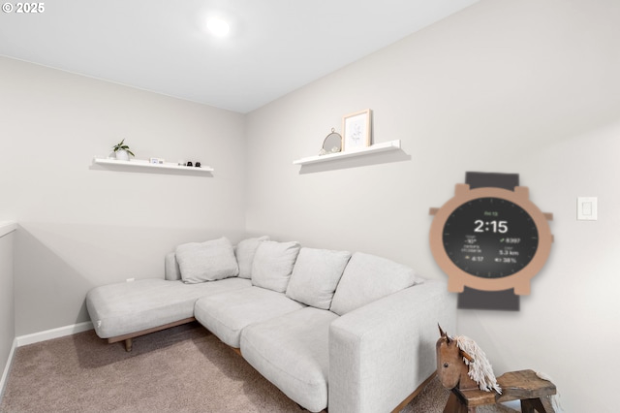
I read h=2 m=15
